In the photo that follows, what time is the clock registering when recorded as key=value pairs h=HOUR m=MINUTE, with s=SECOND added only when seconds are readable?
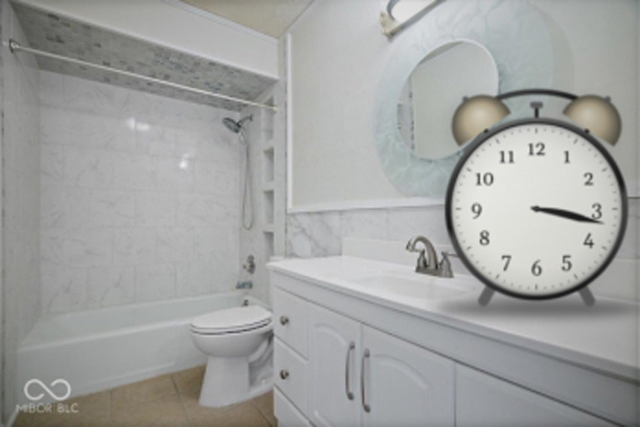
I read h=3 m=17
